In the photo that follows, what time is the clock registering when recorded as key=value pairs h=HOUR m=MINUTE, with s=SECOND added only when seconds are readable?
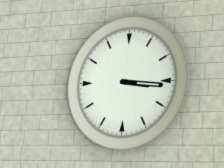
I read h=3 m=16
